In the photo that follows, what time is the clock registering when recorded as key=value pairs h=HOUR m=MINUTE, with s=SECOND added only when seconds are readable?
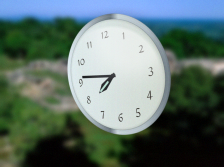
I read h=7 m=46
